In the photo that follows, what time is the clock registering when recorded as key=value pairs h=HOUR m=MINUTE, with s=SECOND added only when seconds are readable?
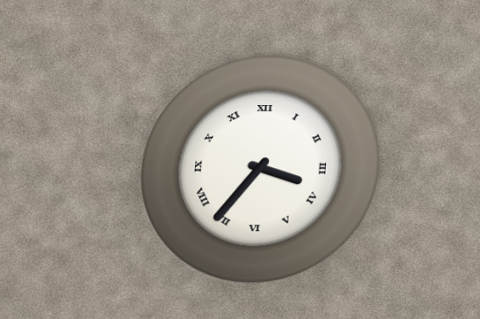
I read h=3 m=36
